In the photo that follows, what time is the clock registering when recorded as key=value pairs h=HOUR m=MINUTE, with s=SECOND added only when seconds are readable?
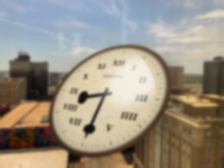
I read h=8 m=30
